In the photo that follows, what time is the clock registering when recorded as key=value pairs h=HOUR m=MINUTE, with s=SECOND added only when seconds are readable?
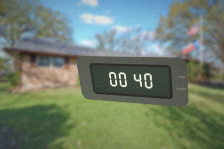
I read h=0 m=40
